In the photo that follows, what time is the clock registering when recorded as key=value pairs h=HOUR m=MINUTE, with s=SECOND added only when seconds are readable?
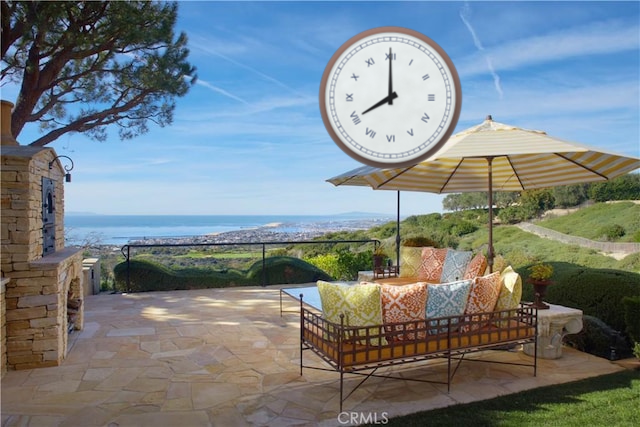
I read h=8 m=0
